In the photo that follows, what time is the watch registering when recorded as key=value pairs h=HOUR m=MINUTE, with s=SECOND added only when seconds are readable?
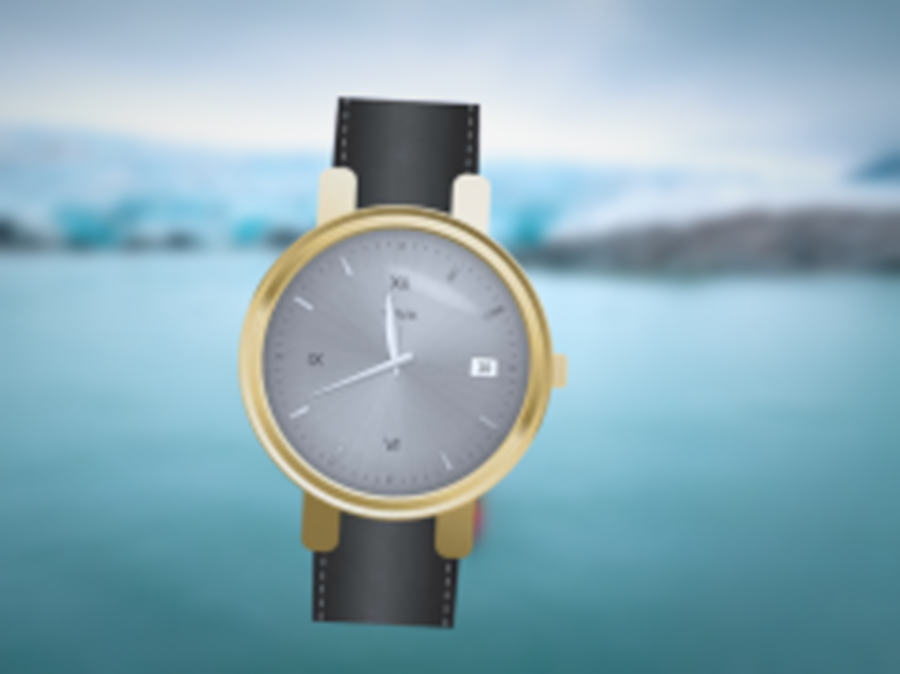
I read h=11 m=41
